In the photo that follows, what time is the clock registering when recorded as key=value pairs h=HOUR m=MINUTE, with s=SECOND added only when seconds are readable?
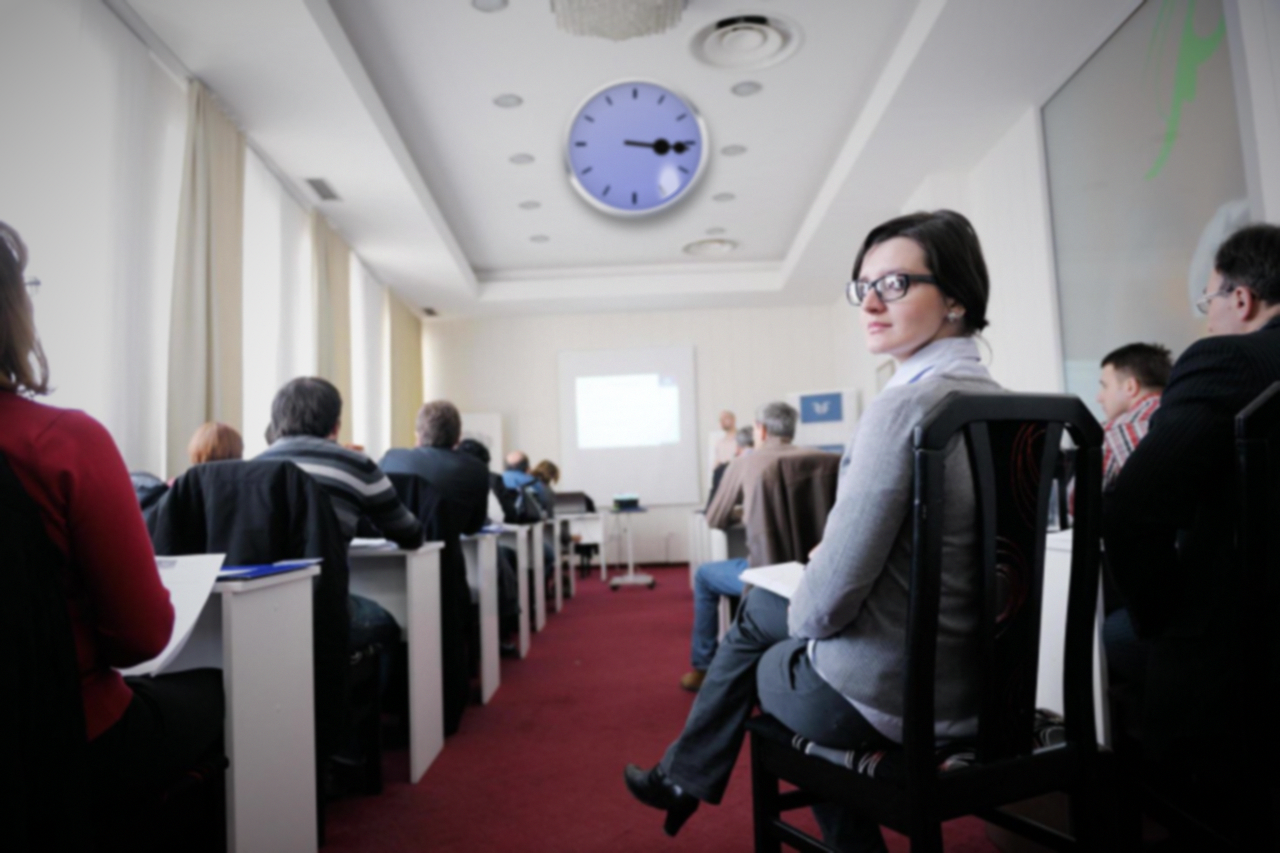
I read h=3 m=16
